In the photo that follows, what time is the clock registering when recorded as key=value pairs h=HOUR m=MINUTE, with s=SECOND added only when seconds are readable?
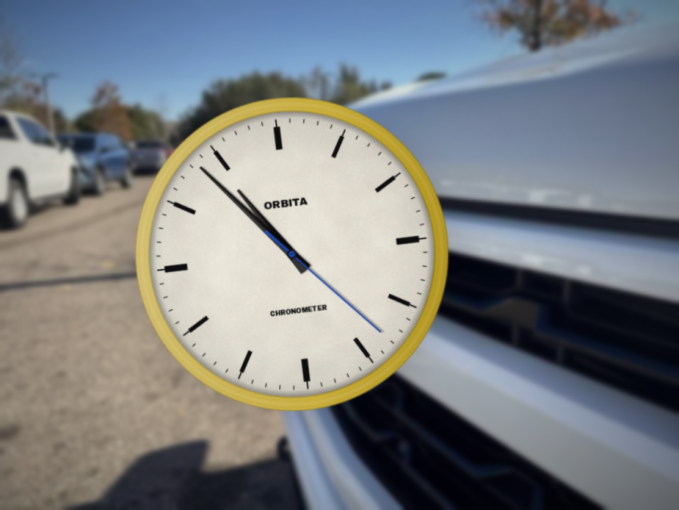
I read h=10 m=53 s=23
